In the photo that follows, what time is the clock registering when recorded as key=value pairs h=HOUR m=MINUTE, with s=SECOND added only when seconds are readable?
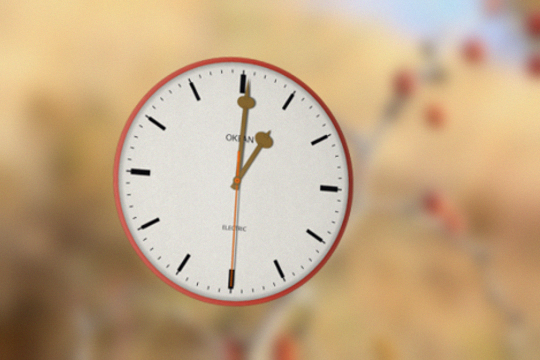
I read h=1 m=0 s=30
